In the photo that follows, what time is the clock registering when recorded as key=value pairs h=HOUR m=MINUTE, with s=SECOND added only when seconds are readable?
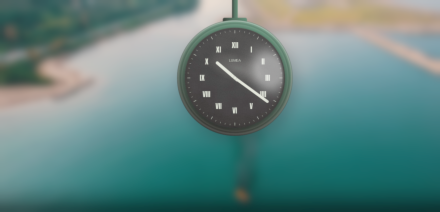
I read h=10 m=21
